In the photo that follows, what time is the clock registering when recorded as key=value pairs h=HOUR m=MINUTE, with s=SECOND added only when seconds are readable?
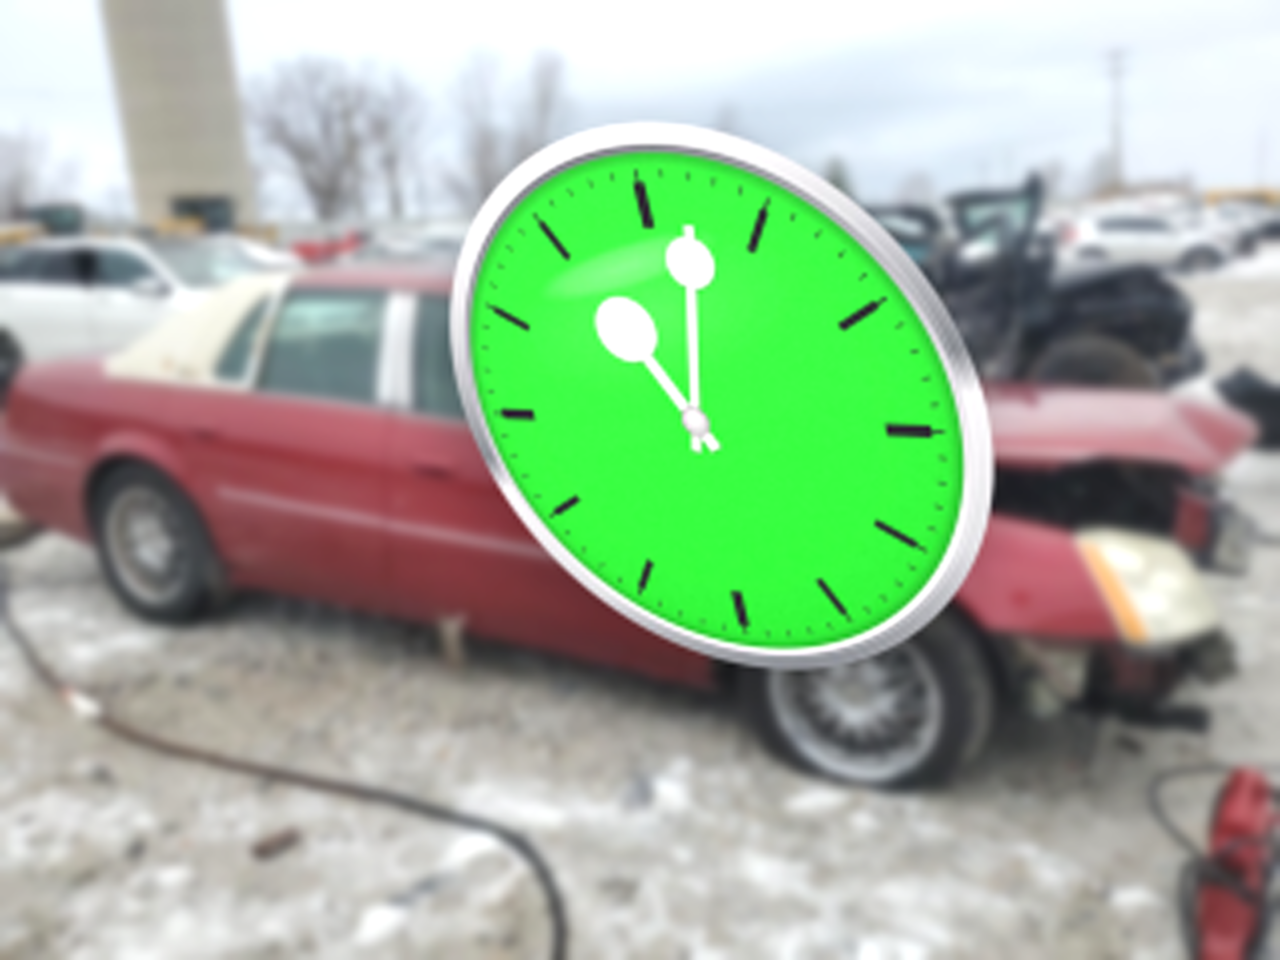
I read h=11 m=2
